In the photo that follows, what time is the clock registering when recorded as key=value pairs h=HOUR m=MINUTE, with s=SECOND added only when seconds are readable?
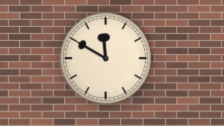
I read h=11 m=50
